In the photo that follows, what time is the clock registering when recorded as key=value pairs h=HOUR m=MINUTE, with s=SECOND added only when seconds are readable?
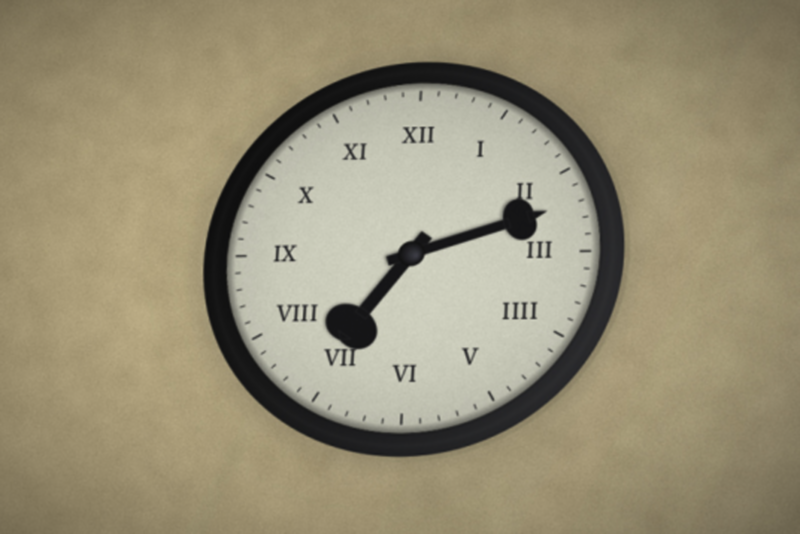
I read h=7 m=12
